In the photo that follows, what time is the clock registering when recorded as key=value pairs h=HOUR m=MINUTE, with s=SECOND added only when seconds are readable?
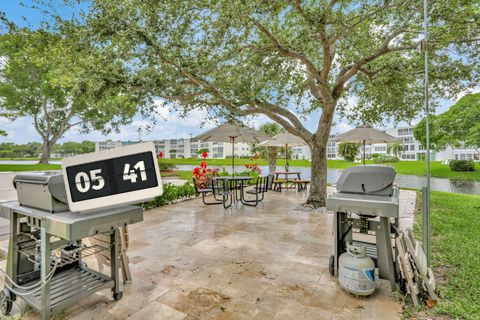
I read h=5 m=41
